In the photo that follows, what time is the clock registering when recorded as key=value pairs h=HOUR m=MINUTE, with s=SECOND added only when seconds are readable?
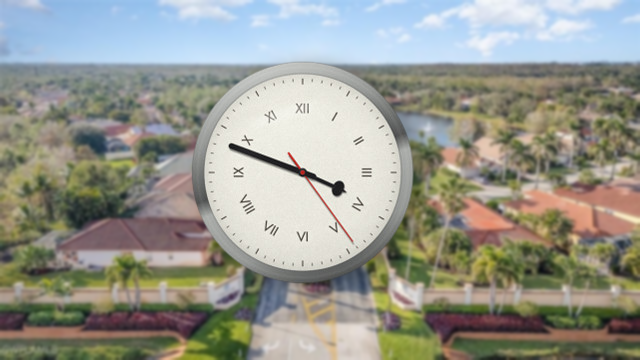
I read h=3 m=48 s=24
